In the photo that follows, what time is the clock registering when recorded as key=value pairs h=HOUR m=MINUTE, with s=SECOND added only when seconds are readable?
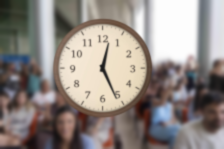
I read h=12 m=26
